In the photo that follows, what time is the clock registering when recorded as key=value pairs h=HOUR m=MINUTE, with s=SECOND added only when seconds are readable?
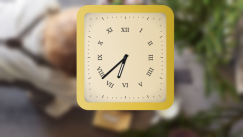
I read h=6 m=38
